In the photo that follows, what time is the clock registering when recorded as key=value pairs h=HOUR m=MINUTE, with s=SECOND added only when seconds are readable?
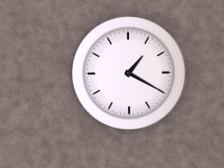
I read h=1 m=20
